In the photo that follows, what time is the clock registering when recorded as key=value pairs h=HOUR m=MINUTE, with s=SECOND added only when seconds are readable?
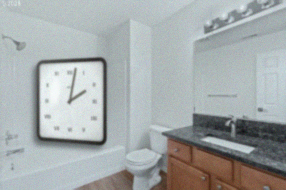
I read h=2 m=2
